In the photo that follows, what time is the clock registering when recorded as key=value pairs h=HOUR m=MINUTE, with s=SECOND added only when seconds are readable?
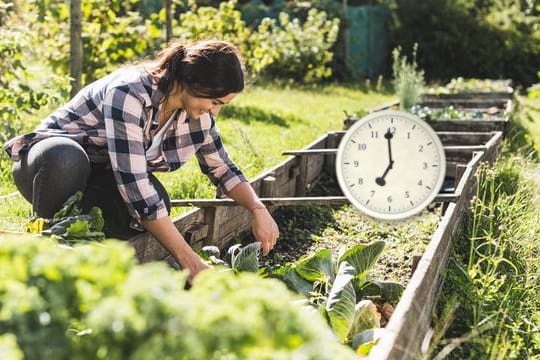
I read h=6 m=59
